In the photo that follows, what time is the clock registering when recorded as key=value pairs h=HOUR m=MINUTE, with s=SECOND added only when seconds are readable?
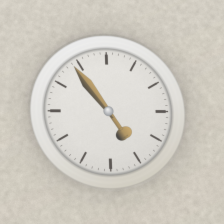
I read h=4 m=54
